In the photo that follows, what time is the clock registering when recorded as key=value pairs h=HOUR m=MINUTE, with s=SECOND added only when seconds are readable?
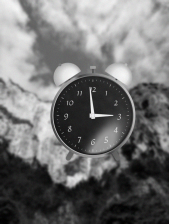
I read h=2 m=59
